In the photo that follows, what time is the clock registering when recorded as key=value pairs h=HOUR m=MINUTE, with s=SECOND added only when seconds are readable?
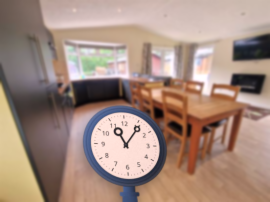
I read h=11 m=6
